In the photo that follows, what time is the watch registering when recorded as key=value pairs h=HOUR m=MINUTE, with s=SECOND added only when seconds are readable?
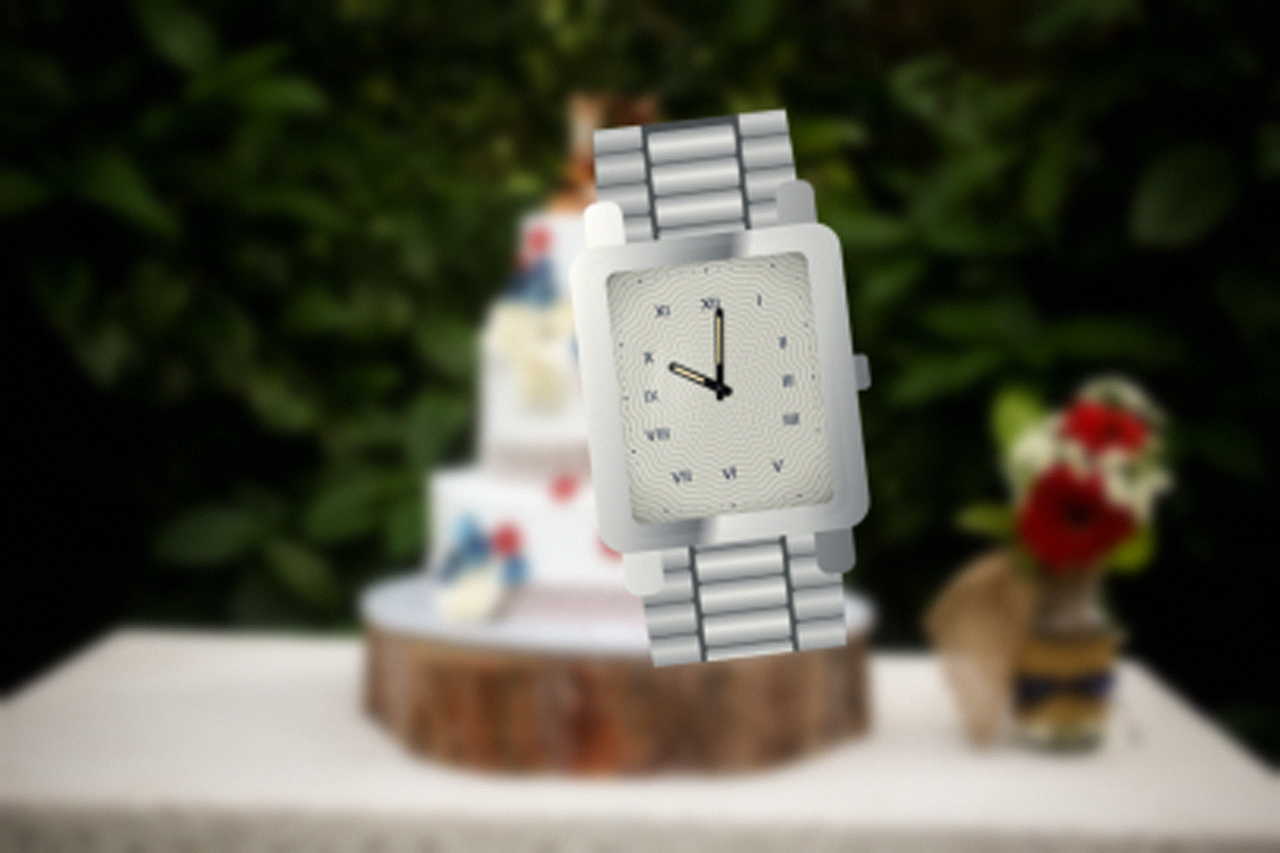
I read h=10 m=1
